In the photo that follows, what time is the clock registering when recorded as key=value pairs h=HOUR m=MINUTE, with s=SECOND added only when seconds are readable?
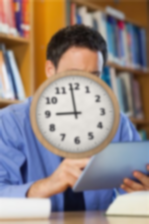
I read h=8 m=59
